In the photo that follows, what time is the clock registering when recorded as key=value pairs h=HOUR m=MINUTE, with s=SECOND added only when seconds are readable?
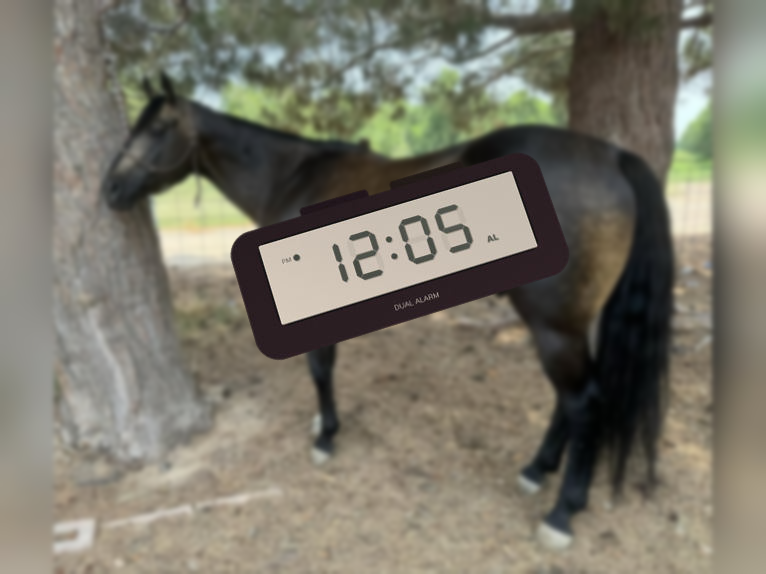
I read h=12 m=5
